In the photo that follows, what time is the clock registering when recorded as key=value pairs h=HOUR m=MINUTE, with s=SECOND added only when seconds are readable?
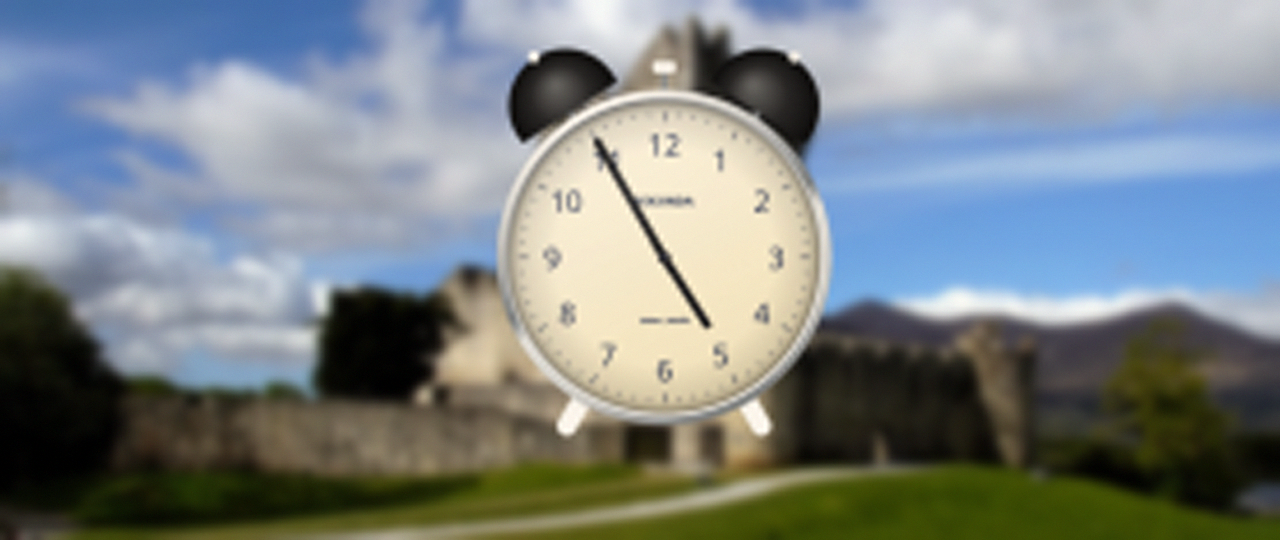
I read h=4 m=55
